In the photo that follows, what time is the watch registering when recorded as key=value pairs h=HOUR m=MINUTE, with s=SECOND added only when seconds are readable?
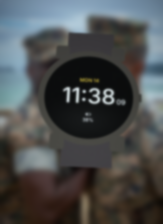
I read h=11 m=38
